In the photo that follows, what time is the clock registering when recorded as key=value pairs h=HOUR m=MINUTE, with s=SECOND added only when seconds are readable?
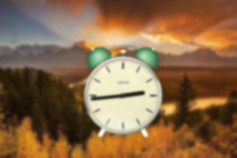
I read h=2 m=44
